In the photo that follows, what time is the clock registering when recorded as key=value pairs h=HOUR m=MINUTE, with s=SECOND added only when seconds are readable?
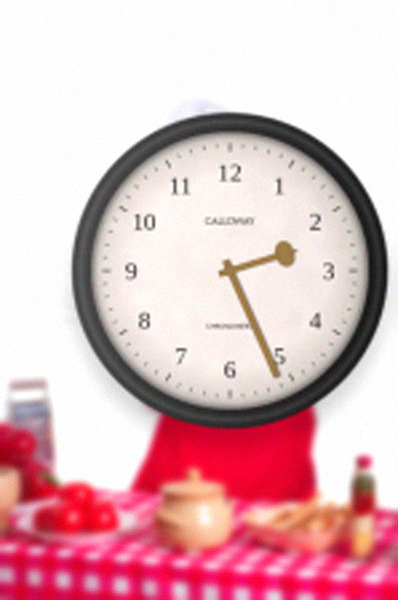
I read h=2 m=26
